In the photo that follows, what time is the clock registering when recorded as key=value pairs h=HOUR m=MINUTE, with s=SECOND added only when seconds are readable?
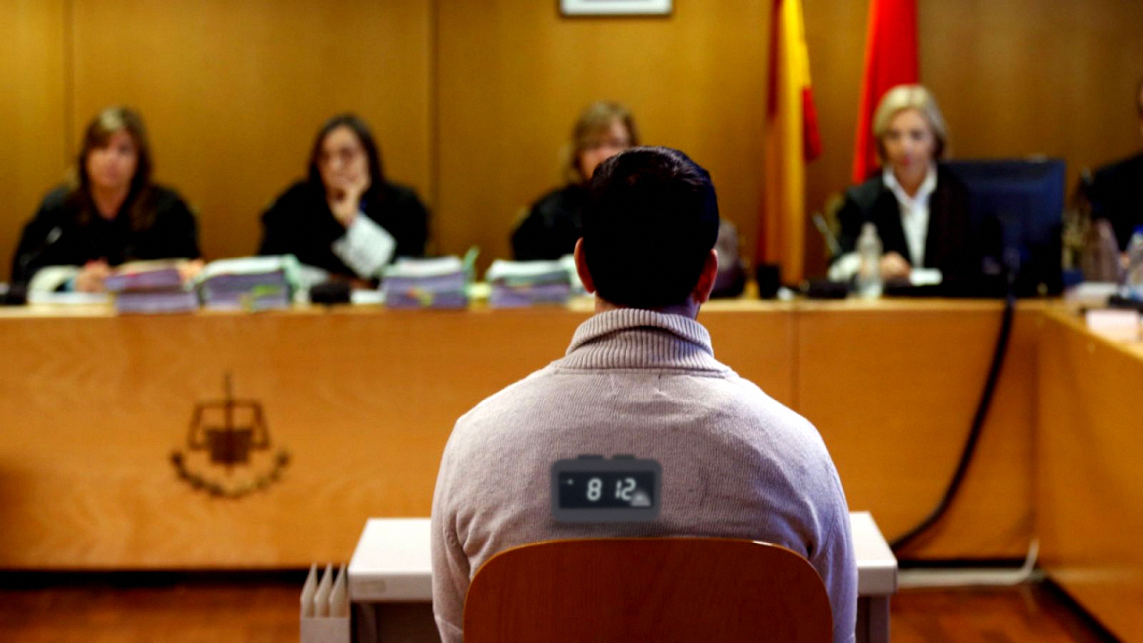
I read h=8 m=12
